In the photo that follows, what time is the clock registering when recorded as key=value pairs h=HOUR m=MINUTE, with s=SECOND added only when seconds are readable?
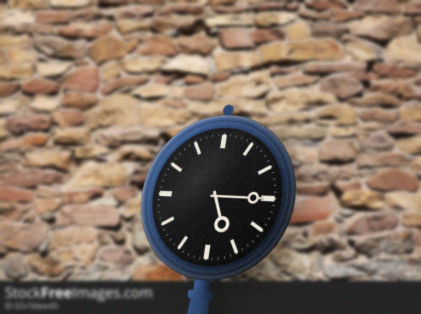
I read h=5 m=15
